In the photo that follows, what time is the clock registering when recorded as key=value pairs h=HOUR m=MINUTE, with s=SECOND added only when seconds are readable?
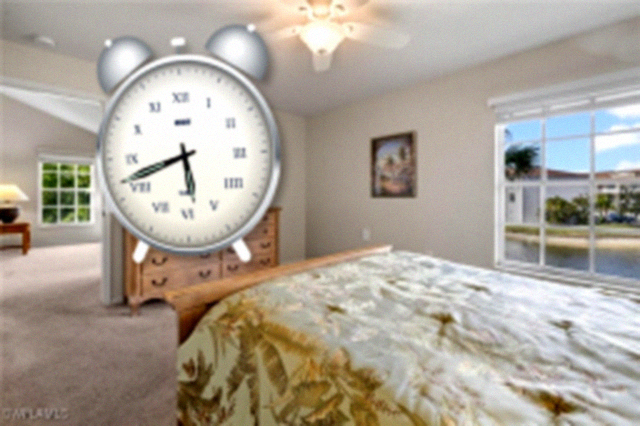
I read h=5 m=42
